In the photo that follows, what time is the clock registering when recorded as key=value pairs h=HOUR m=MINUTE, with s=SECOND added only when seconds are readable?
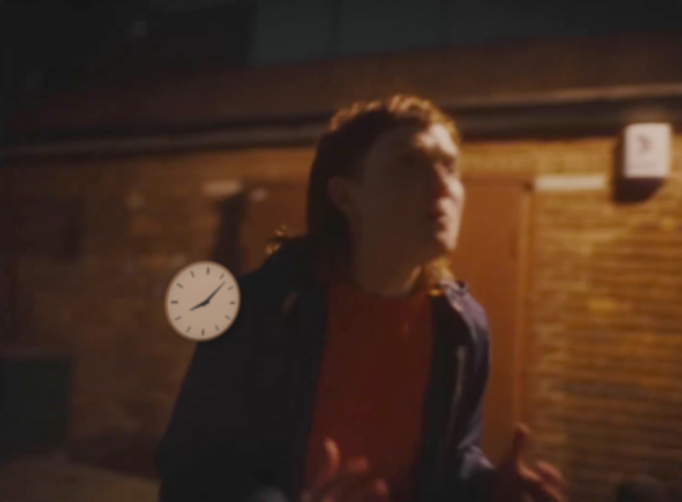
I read h=8 m=7
